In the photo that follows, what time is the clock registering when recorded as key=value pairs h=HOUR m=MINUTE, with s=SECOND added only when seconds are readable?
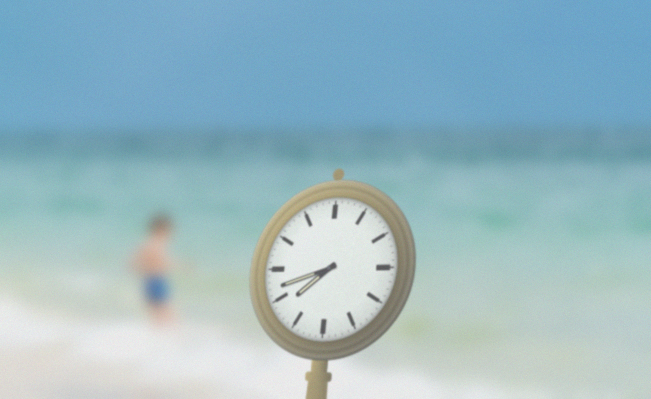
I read h=7 m=42
